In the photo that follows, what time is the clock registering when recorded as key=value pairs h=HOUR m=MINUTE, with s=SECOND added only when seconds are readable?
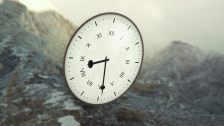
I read h=8 m=29
